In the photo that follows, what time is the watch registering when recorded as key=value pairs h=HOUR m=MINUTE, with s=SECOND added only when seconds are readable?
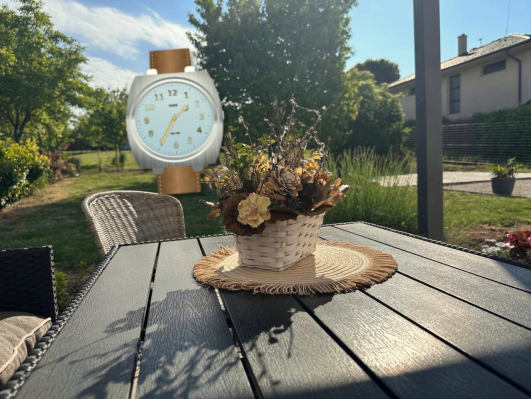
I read h=1 m=35
